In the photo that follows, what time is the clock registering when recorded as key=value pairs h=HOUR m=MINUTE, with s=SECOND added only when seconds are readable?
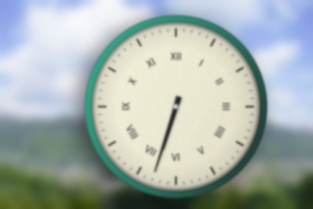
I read h=6 m=33
